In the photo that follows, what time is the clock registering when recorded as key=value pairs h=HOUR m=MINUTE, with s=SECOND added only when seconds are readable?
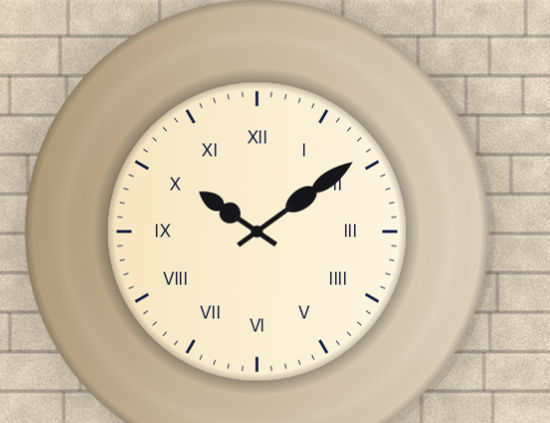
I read h=10 m=9
